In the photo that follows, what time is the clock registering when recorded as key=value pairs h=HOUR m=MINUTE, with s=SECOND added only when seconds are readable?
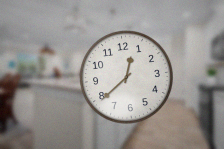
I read h=12 m=39
